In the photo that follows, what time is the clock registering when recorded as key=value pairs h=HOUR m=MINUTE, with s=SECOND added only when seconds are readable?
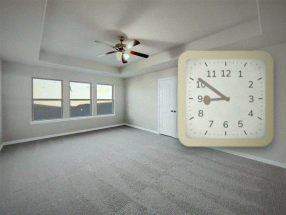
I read h=8 m=51
